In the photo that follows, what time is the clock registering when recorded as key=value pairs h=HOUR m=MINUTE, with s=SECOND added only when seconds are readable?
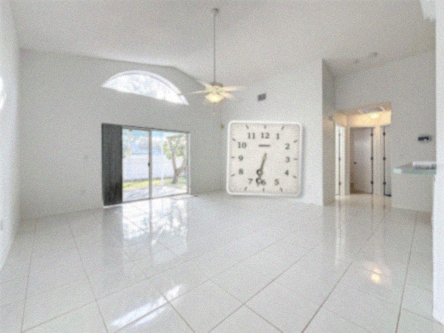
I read h=6 m=32
